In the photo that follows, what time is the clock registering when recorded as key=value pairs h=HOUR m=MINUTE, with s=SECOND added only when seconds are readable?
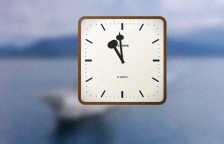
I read h=10 m=59
